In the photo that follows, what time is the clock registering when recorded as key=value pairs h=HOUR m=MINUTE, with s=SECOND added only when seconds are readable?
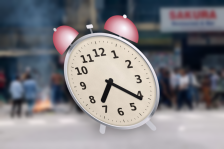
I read h=7 m=21
